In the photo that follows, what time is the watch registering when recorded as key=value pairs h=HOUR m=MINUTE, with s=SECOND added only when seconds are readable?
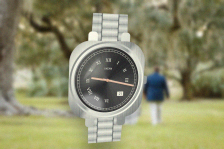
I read h=9 m=17
